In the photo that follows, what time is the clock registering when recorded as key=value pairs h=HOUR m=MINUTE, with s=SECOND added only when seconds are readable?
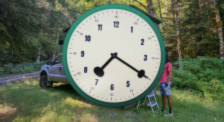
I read h=7 m=20
